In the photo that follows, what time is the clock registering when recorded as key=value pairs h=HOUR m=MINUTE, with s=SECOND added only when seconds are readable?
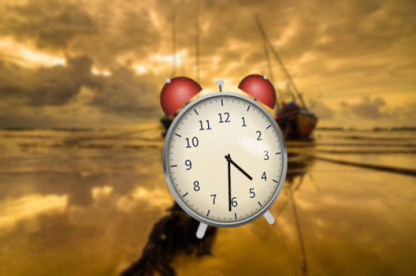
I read h=4 m=31
